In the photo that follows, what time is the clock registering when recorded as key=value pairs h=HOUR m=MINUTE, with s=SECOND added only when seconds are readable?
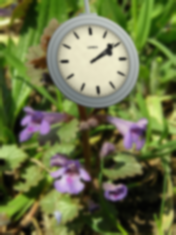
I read h=2 m=9
